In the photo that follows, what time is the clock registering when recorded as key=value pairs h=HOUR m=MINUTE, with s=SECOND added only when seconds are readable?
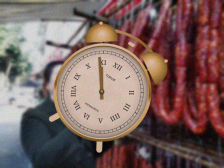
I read h=10 m=54
